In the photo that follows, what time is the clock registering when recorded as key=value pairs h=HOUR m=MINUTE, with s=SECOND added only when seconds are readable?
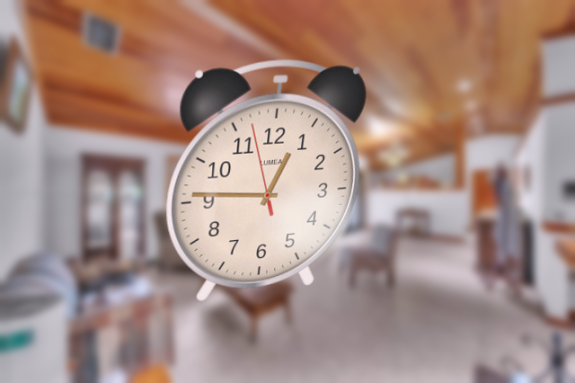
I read h=12 m=45 s=57
